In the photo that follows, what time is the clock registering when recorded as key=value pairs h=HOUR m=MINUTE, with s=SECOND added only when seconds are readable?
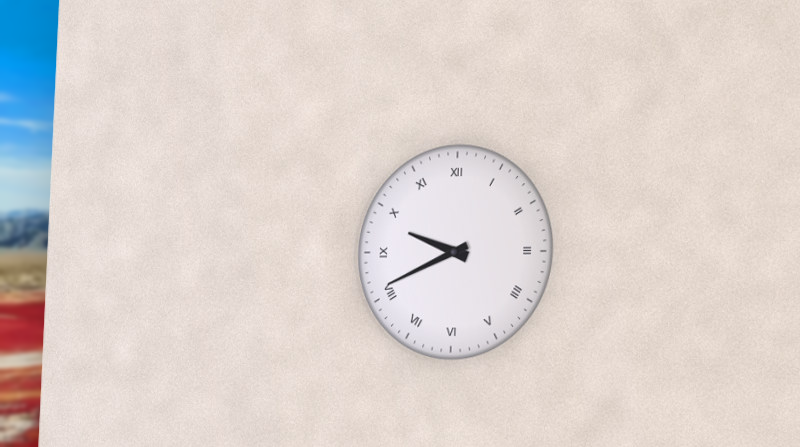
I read h=9 m=41
